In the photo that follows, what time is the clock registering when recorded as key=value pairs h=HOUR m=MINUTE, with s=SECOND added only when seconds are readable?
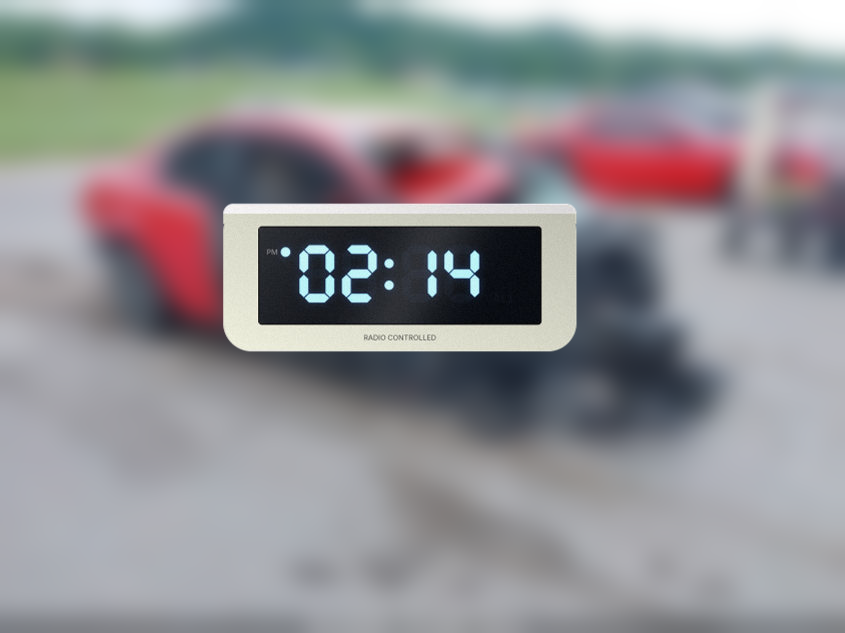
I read h=2 m=14
